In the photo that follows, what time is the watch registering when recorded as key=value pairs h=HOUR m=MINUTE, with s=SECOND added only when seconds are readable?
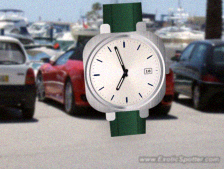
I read h=6 m=57
